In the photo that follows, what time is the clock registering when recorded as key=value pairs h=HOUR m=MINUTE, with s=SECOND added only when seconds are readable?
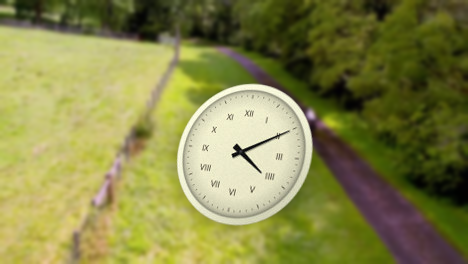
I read h=4 m=10
